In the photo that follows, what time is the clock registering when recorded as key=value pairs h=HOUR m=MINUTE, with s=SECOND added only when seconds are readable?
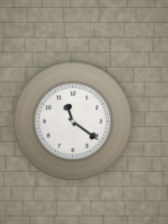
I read h=11 m=21
